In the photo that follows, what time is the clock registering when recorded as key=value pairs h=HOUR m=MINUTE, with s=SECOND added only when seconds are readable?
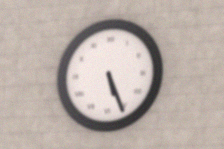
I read h=5 m=26
